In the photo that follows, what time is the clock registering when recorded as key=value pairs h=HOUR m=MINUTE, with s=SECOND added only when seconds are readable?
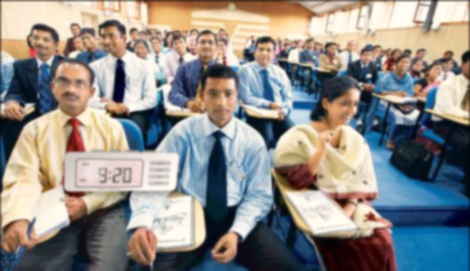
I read h=9 m=20
